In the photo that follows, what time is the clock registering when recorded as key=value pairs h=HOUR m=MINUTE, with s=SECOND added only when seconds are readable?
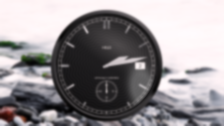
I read h=2 m=13
